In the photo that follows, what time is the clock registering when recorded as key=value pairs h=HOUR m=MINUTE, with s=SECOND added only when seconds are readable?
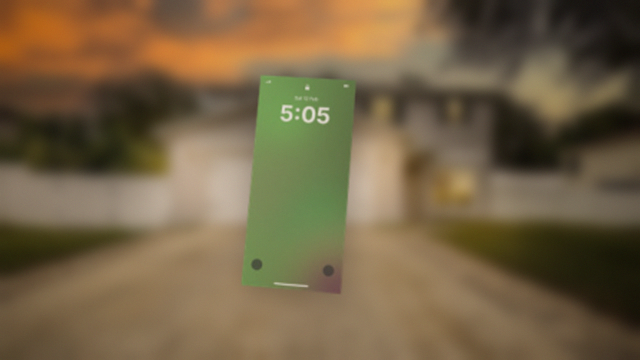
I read h=5 m=5
